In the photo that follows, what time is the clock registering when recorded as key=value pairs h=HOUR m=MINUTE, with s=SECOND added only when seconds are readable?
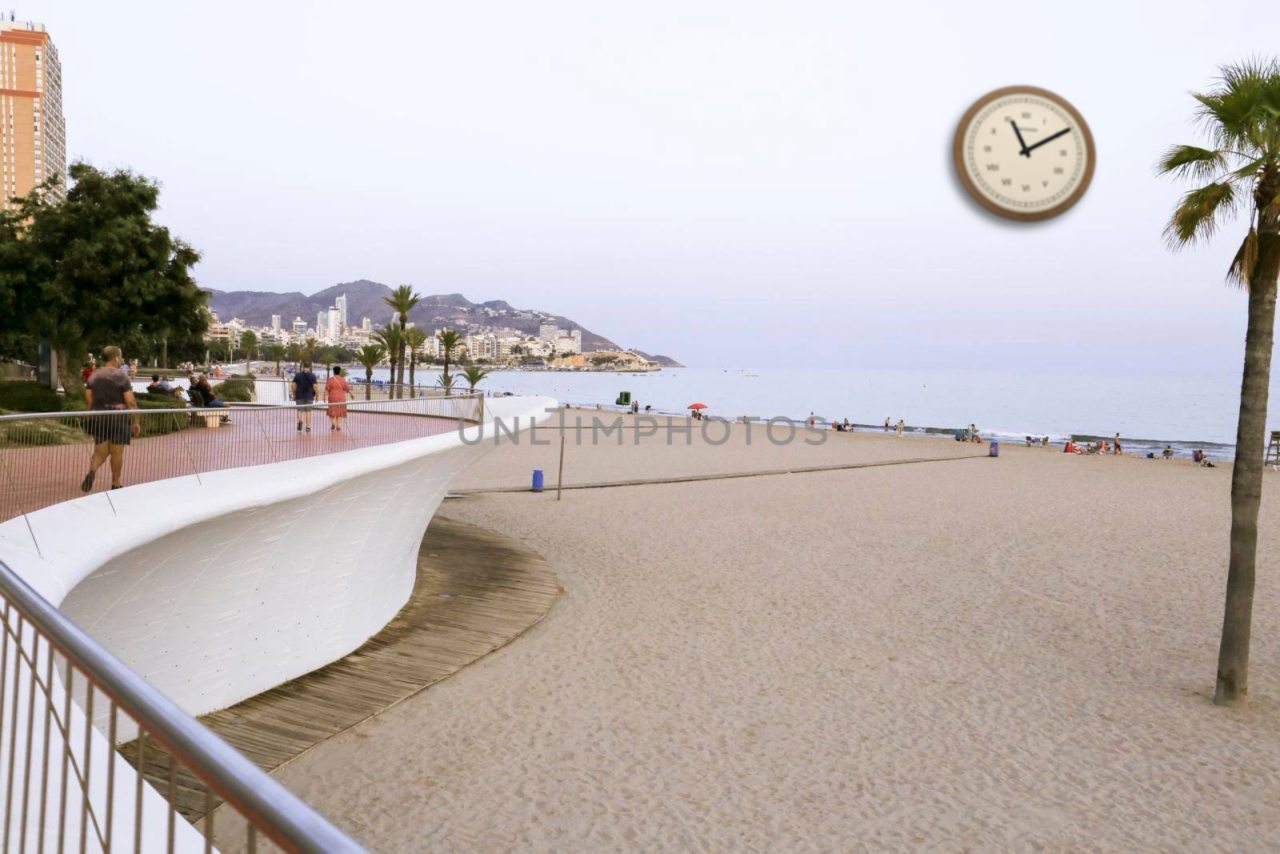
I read h=11 m=10
